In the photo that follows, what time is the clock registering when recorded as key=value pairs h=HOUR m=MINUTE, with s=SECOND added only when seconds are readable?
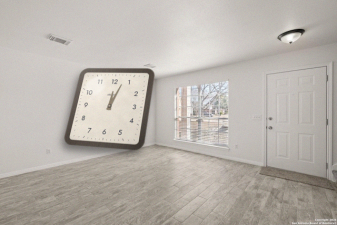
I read h=12 m=3
